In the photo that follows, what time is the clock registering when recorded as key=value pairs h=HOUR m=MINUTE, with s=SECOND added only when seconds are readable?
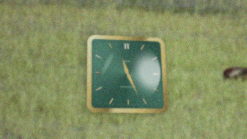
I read h=11 m=26
